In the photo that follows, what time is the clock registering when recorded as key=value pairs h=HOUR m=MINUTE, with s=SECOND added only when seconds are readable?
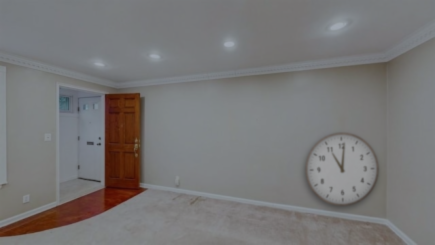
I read h=11 m=1
